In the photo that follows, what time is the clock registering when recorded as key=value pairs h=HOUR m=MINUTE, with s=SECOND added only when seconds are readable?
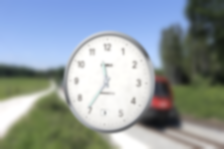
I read h=11 m=36
